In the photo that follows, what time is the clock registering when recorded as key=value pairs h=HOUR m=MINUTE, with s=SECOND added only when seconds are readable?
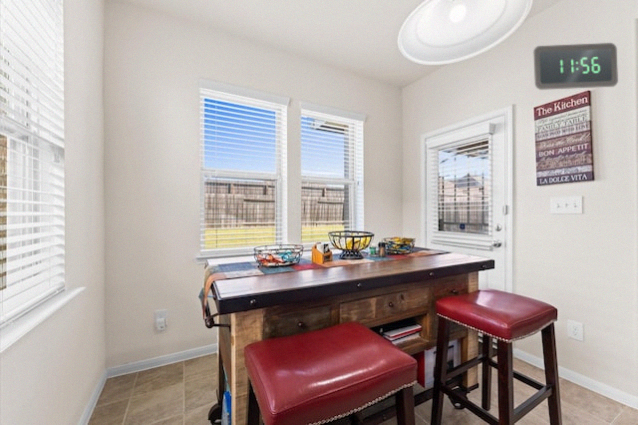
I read h=11 m=56
